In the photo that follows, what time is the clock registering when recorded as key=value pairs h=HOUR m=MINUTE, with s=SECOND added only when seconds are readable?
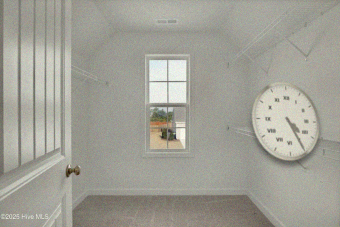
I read h=4 m=25
